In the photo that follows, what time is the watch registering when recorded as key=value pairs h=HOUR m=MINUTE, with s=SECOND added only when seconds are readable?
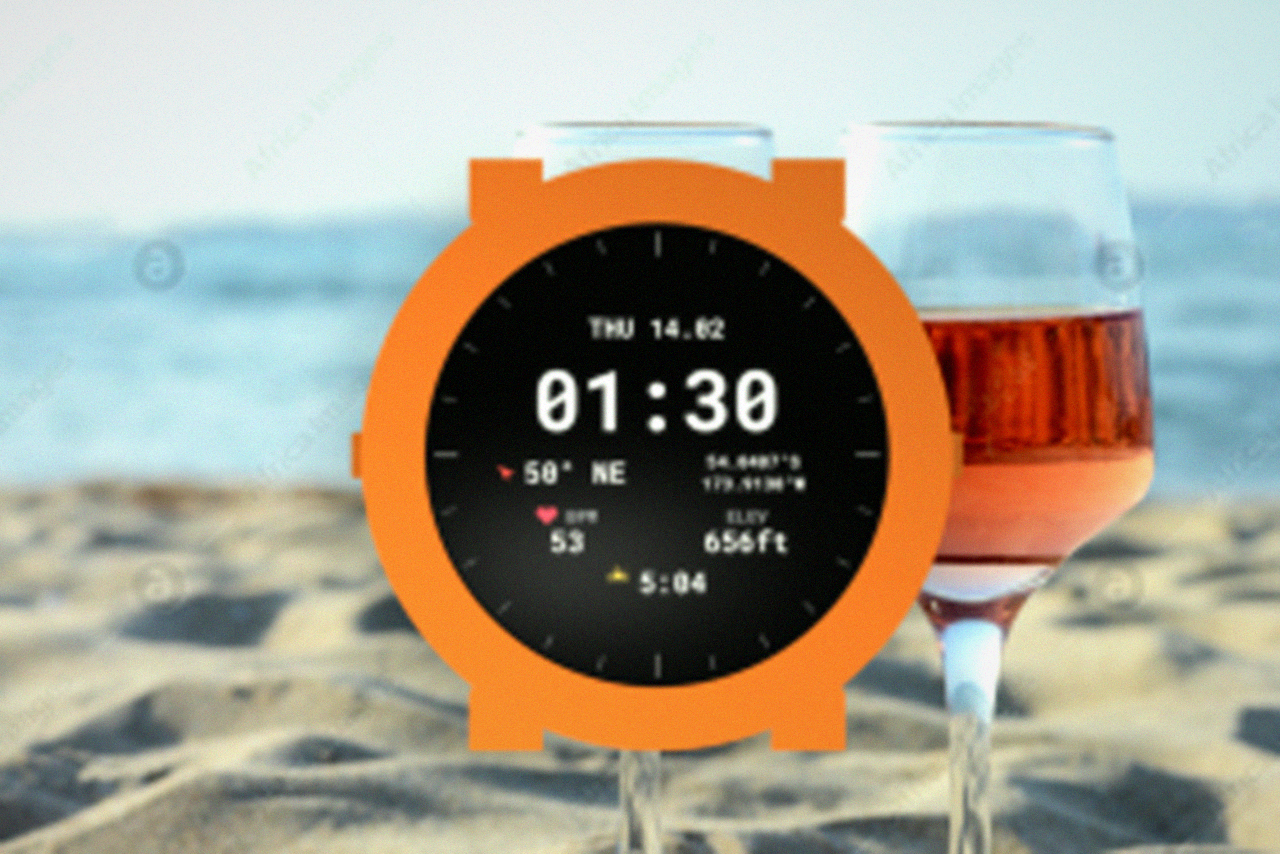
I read h=1 m=30
